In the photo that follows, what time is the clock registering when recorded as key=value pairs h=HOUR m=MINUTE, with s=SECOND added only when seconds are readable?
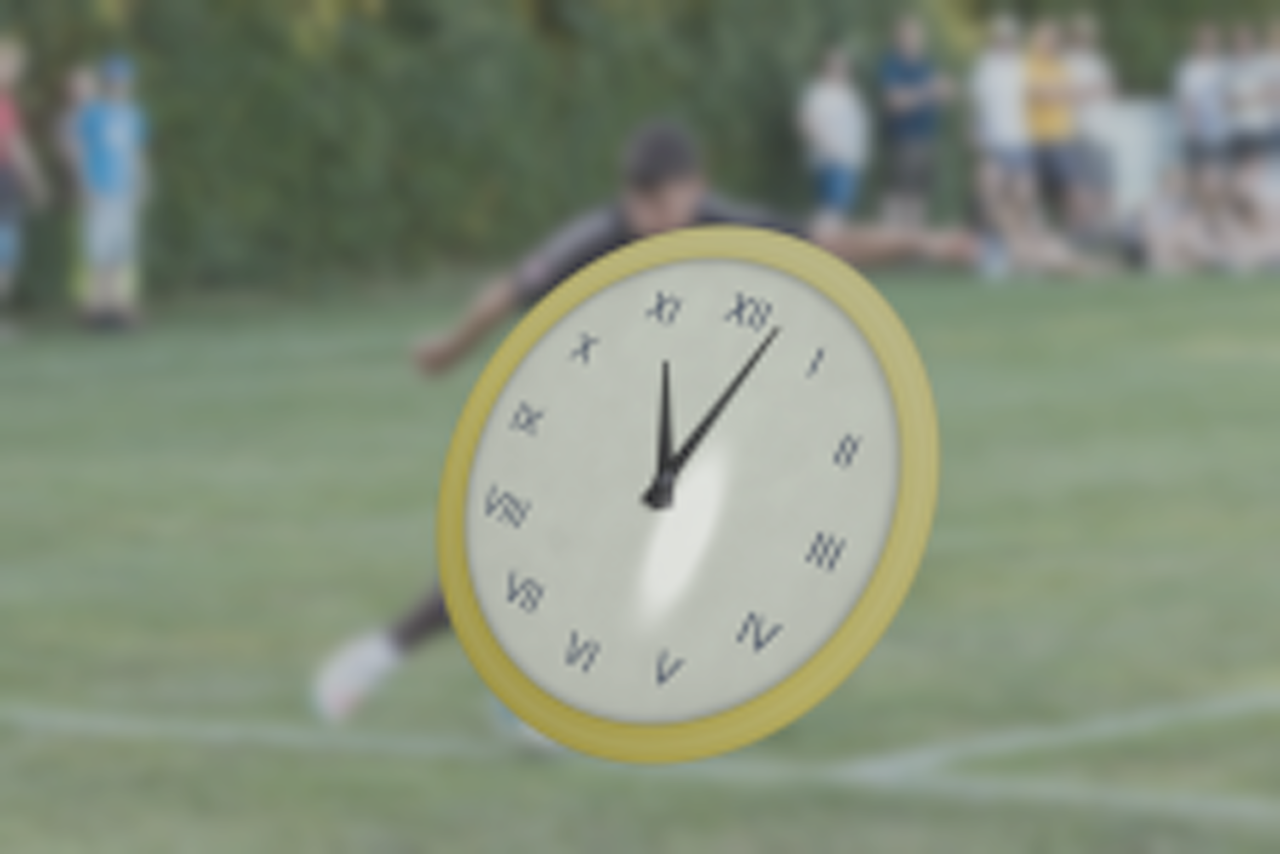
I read h=11 m=2
